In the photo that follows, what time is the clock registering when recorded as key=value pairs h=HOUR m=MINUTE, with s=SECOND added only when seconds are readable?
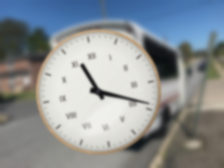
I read h=11 m=19
